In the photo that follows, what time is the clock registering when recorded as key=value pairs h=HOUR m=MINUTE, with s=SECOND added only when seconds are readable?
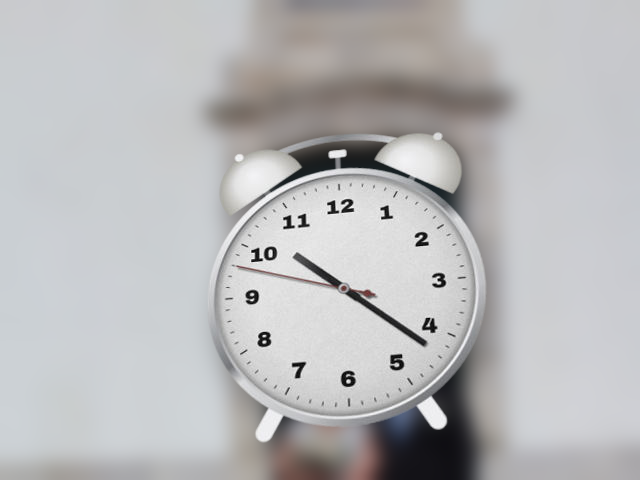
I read h=10 m=21 s=48
